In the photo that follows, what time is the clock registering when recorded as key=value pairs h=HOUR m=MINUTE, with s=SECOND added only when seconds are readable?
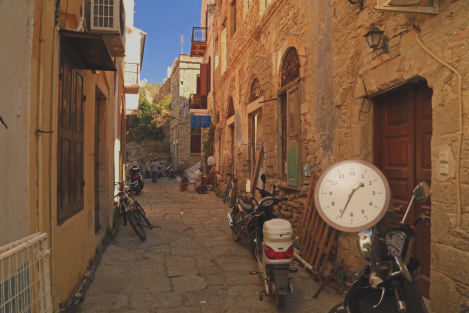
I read h=1 m=34
